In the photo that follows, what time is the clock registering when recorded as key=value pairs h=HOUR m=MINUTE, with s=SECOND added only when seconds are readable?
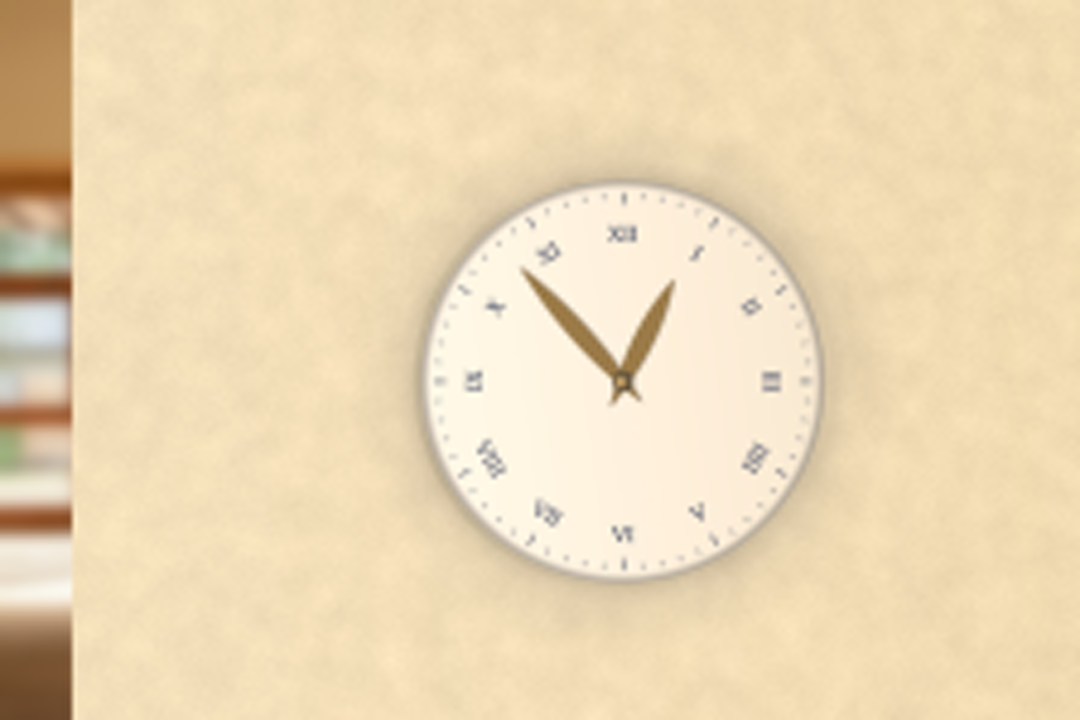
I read h=12 m=53
